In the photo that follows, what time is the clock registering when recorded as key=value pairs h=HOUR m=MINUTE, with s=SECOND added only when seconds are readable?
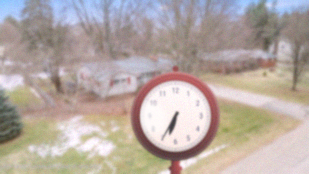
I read h=6 m=35
